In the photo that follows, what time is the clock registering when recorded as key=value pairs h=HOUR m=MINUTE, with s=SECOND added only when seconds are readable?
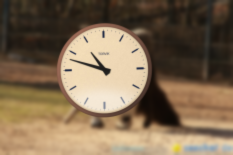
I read h=10 m=48
